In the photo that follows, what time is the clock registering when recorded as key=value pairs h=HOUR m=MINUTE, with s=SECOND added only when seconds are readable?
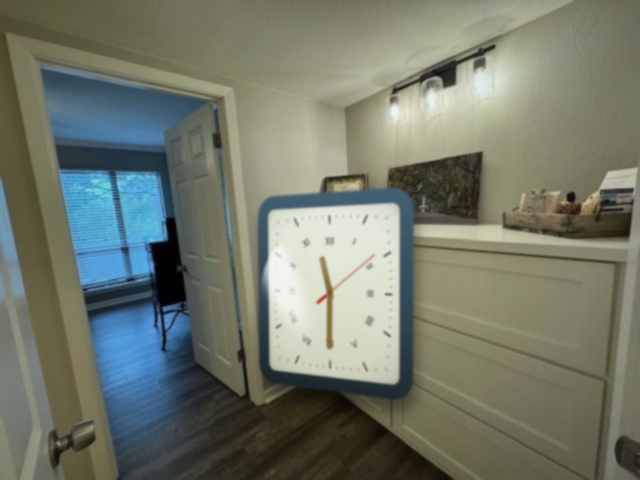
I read h=11 m=30 s=9
